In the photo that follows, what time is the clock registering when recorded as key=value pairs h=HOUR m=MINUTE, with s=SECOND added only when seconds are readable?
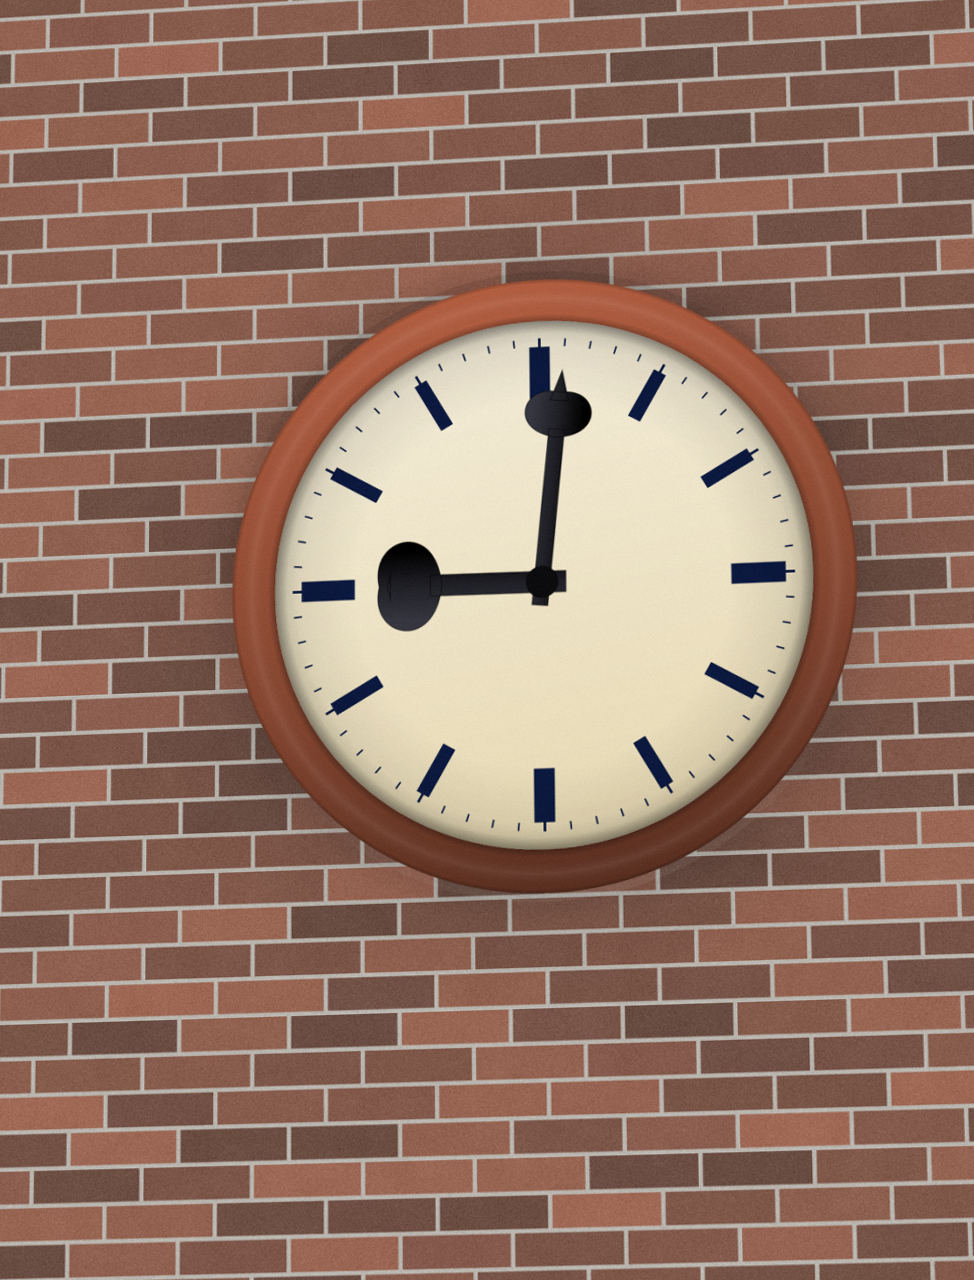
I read h=9 m=1
